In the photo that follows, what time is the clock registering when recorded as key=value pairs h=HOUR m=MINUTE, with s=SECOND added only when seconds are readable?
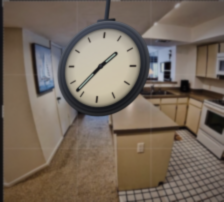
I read h=1 m=37
